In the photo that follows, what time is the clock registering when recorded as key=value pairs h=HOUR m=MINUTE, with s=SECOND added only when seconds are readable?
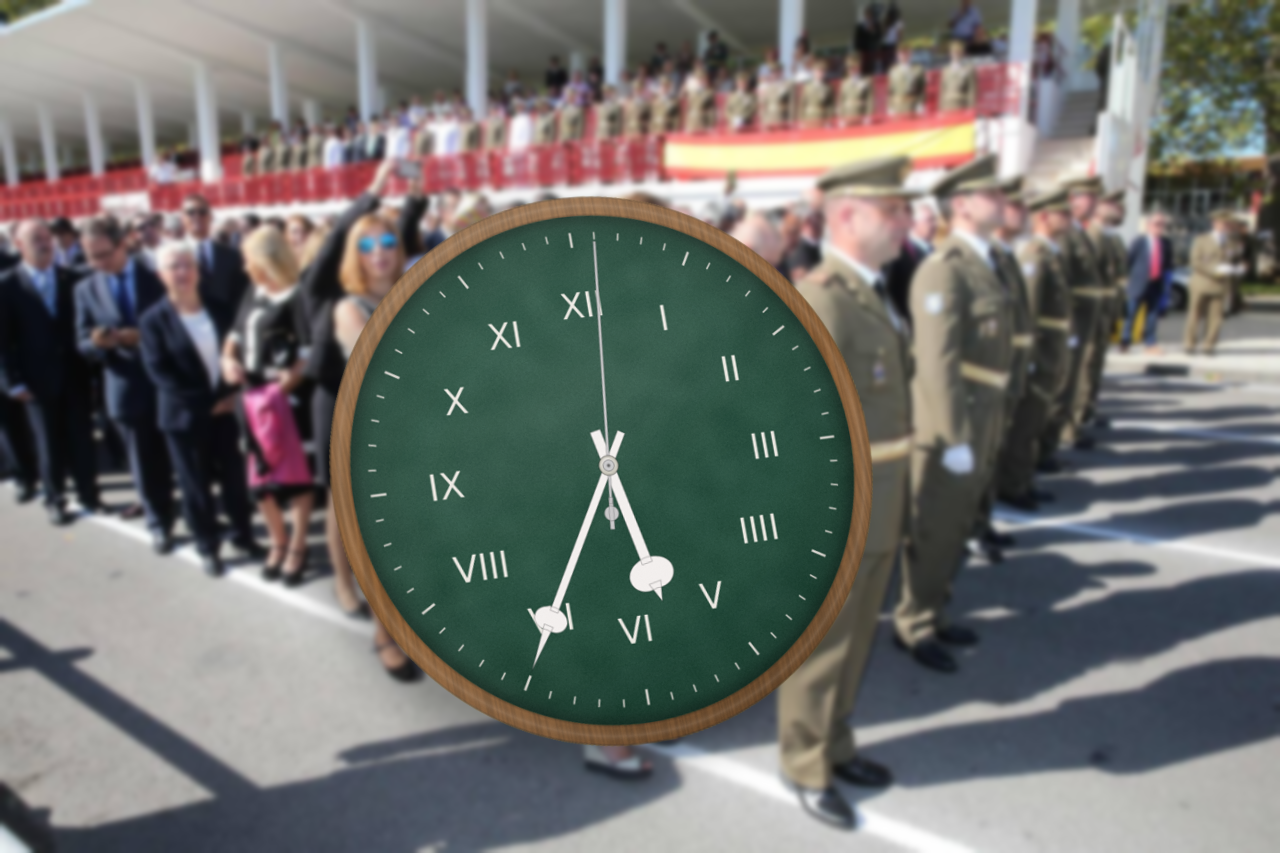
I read h=5 m=35 s=1
